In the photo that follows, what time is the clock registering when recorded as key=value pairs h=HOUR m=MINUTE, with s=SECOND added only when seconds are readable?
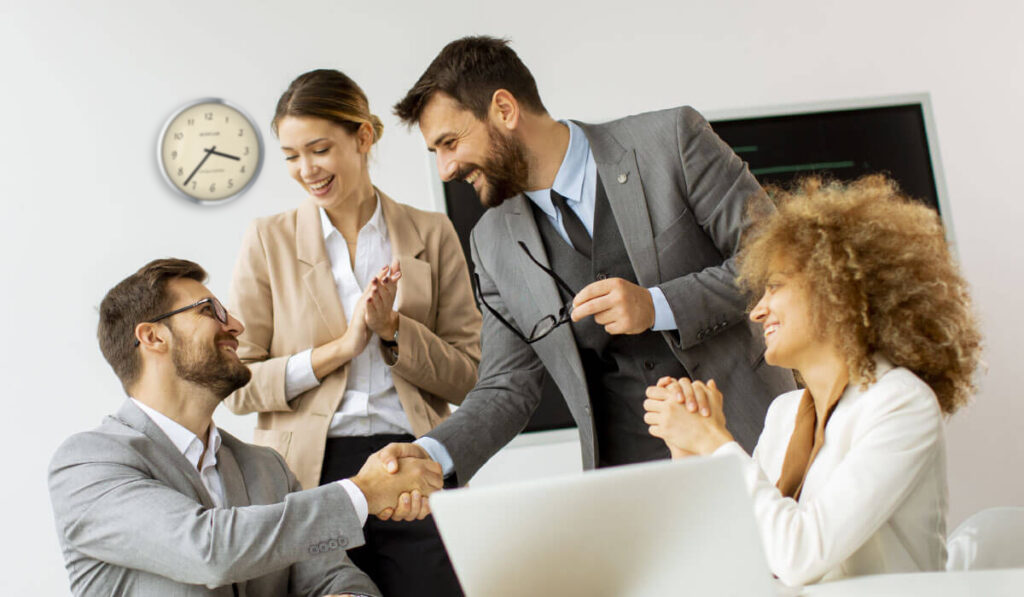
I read h=3 m=37
